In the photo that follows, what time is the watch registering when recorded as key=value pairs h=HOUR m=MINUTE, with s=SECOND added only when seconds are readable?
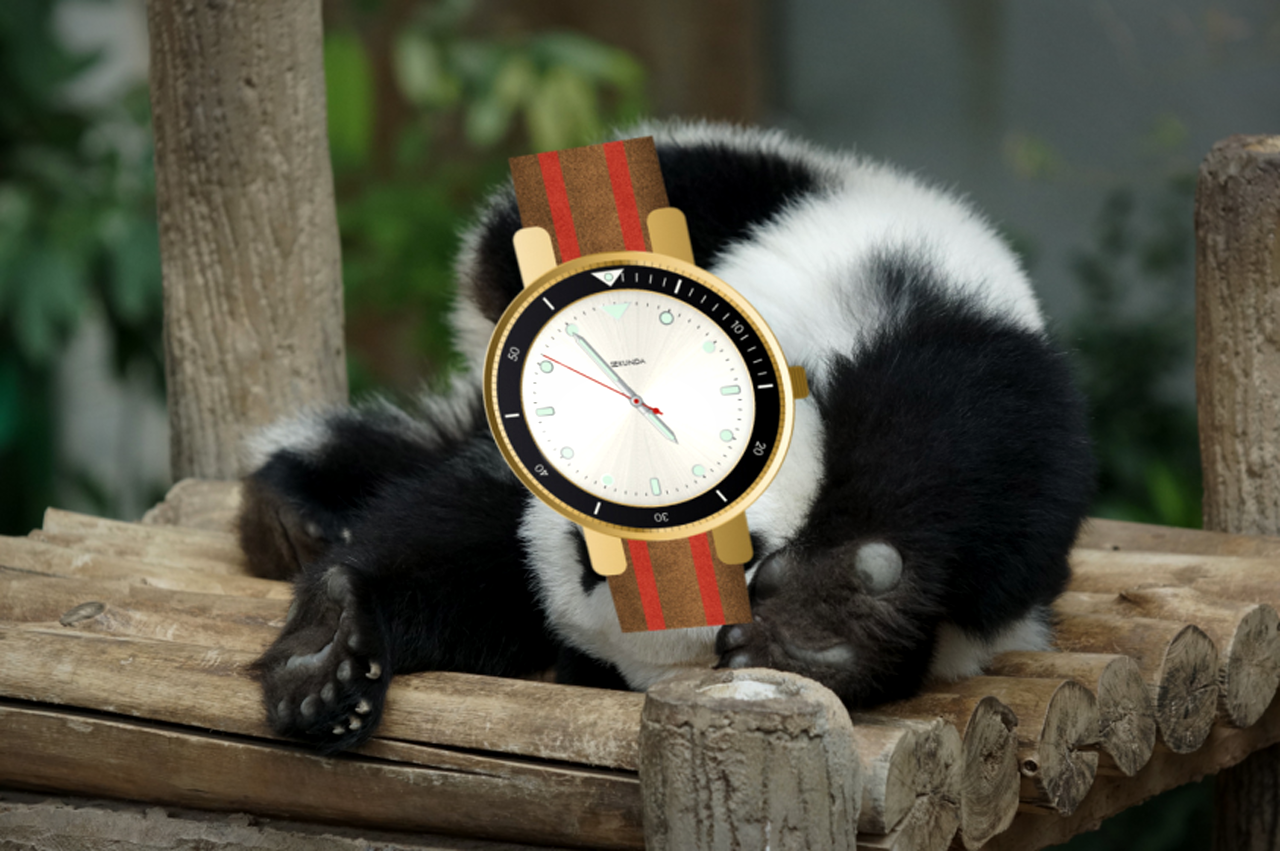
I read h=4 m=54 s=51
